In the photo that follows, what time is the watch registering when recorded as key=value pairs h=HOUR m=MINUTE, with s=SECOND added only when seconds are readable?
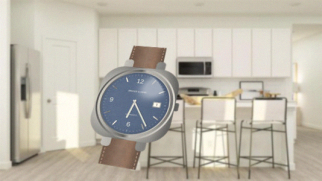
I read h=6 m=24
